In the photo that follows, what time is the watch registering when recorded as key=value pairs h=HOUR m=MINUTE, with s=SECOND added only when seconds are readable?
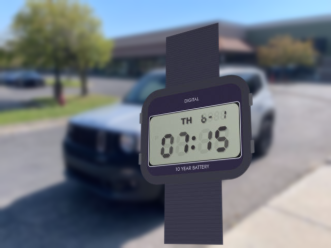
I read h=7 m=15
